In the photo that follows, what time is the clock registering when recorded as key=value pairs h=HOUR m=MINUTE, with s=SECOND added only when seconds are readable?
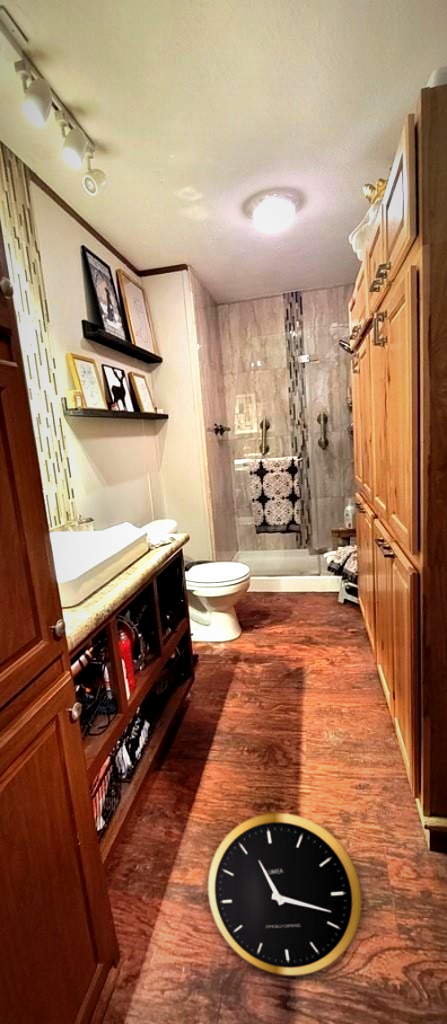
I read h=11 m=18
